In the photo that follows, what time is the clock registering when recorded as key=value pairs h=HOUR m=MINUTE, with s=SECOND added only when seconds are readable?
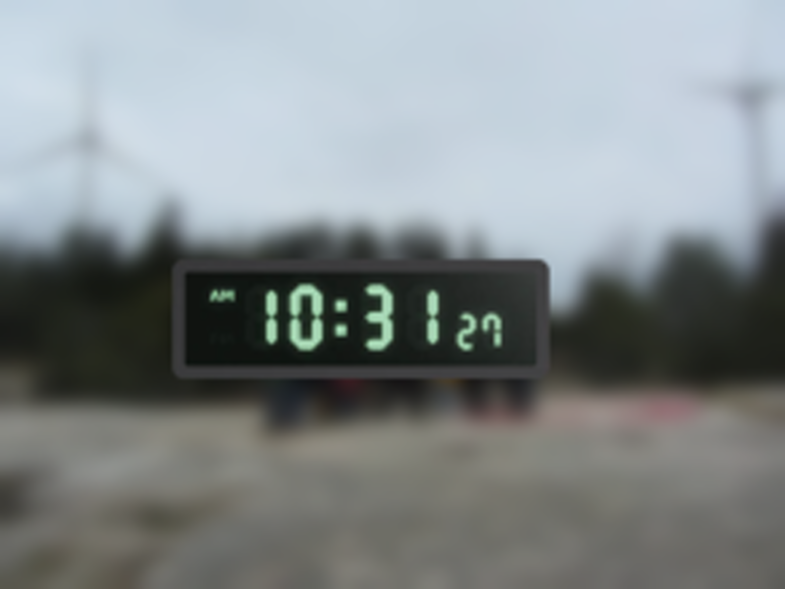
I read h=10 m=31 s=27
